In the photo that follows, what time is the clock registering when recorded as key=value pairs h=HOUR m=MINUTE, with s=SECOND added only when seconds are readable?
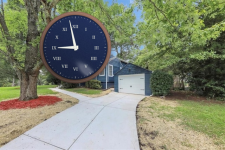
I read h=8 m=58
